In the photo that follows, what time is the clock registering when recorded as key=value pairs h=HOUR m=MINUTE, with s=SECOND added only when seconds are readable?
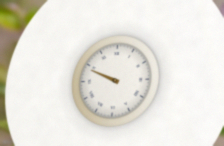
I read h=9 m=49
